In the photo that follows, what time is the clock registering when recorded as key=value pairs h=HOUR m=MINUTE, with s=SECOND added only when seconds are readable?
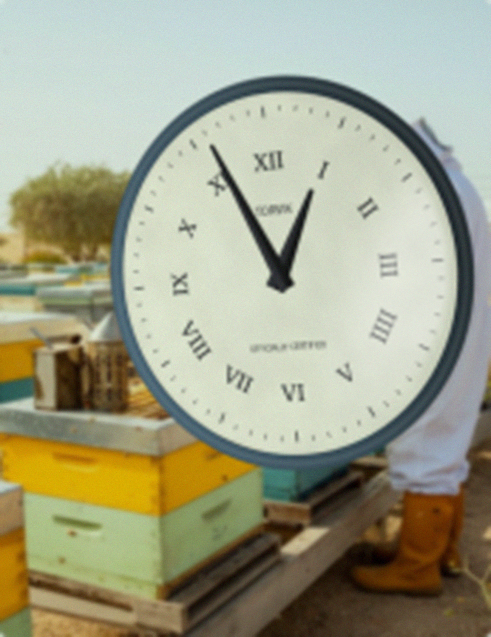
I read h=12 m=56
